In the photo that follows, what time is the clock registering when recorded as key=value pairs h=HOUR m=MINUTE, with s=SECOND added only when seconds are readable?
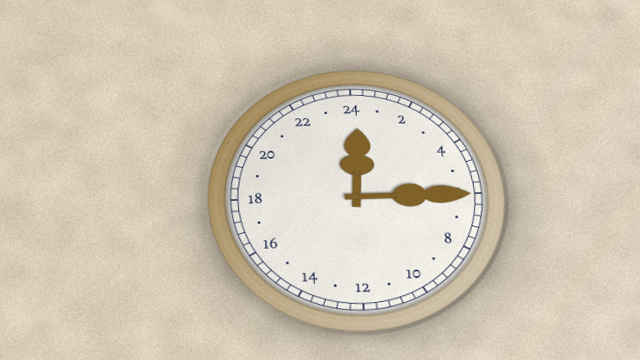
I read h=0 m=15
